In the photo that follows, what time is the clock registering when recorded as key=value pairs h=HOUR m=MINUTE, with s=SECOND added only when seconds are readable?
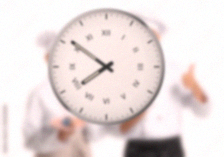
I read h=7 m=51
